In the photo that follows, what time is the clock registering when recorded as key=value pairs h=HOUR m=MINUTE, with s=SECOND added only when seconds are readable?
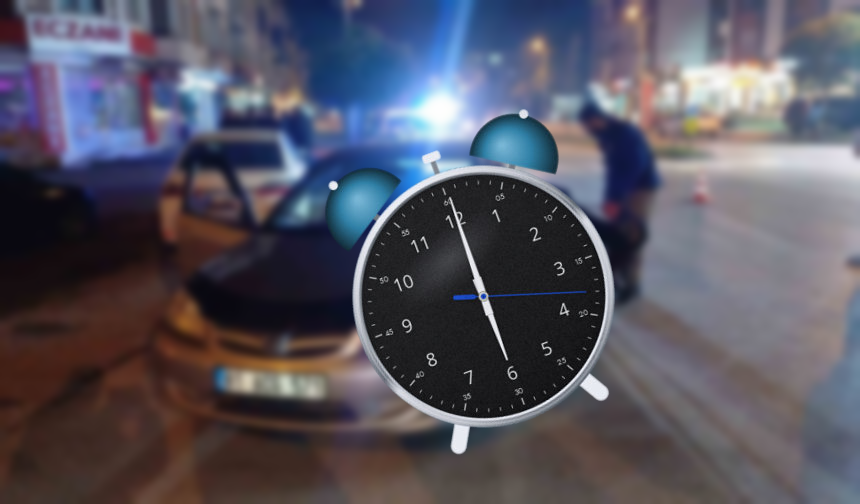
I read h=6 m=0 s=18
